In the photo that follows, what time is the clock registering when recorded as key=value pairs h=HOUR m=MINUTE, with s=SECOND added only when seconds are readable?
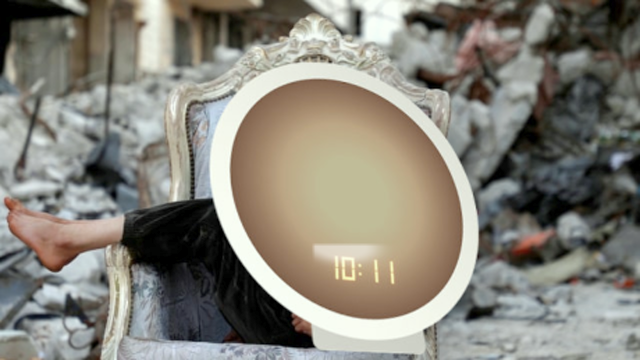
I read h=10 m=11
